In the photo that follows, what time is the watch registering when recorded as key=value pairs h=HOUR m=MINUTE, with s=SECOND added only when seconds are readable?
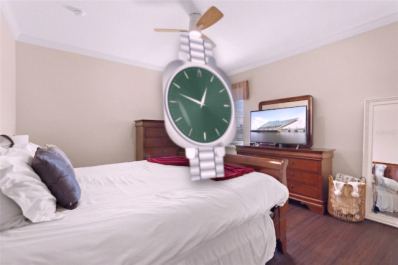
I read h=12 m=48
